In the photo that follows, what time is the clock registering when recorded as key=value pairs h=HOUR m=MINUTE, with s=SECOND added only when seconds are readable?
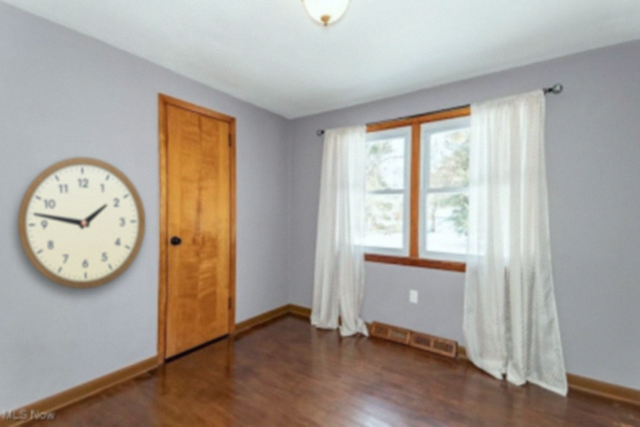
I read h=1 m=47
